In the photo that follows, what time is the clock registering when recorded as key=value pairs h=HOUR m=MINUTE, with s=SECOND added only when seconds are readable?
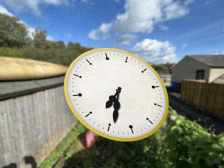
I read h=7 m=34
